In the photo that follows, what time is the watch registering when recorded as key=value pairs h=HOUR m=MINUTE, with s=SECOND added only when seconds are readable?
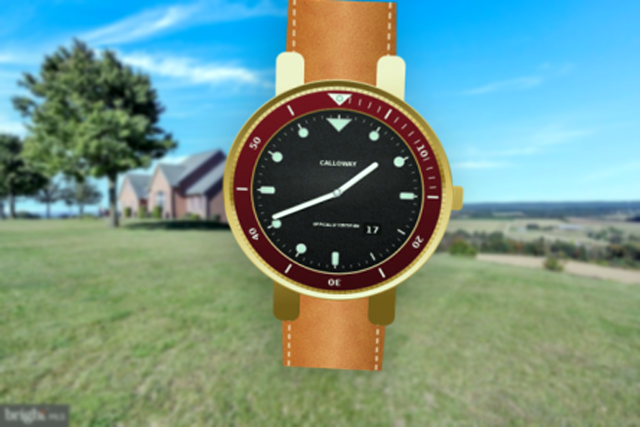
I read h=1 m=41
